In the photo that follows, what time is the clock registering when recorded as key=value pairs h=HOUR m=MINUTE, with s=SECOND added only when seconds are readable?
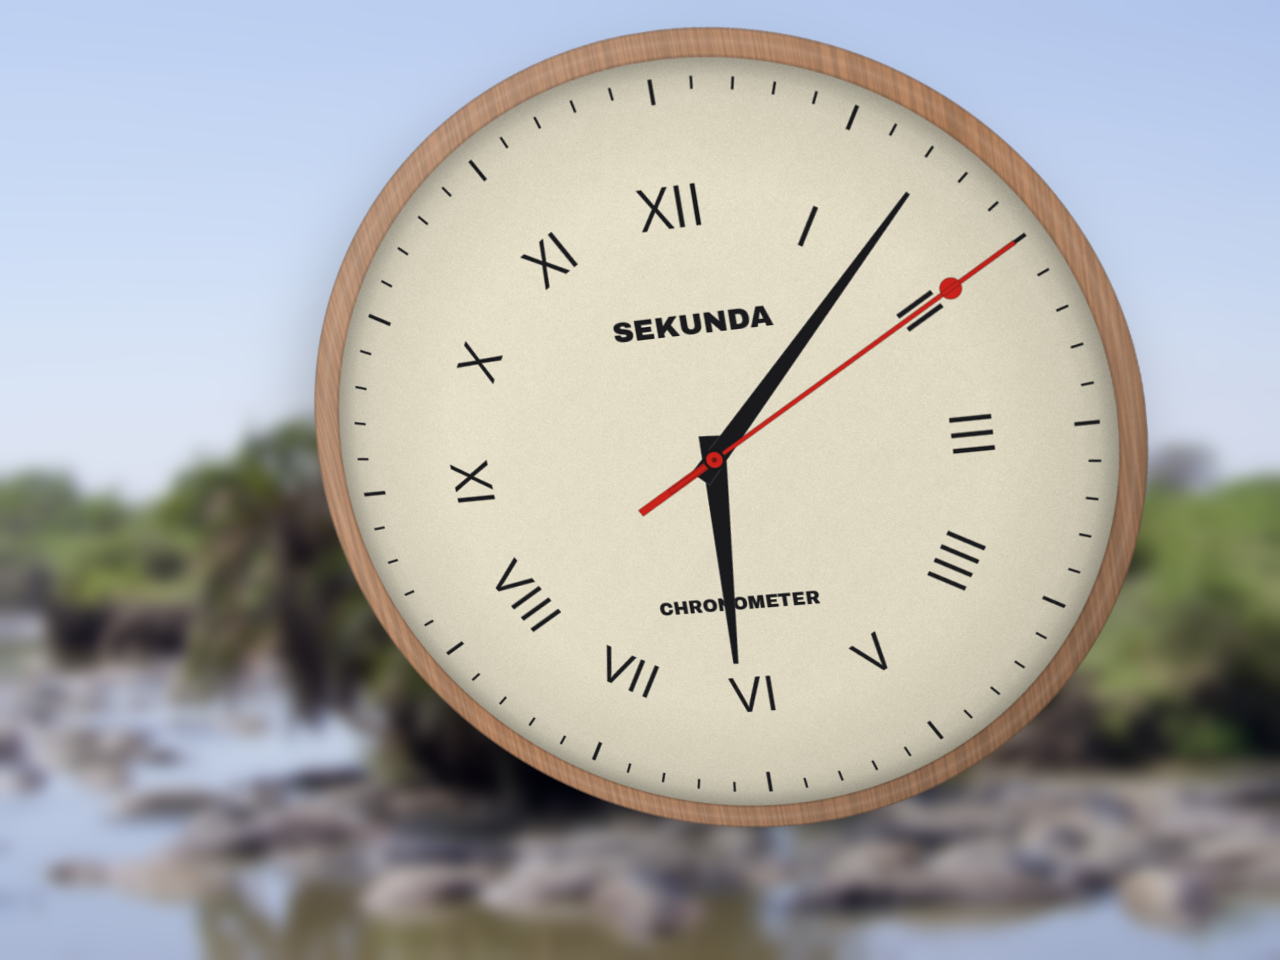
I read h=6 m=7 s=10
